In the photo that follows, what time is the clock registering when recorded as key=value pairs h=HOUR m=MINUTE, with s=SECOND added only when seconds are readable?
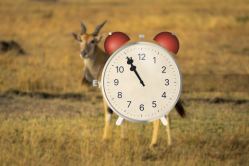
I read h=10 m=55
